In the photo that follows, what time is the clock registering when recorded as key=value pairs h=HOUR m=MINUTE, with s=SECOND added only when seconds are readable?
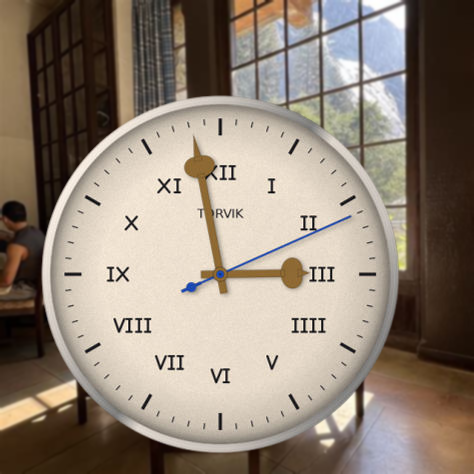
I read h=2 m=58 s=11
